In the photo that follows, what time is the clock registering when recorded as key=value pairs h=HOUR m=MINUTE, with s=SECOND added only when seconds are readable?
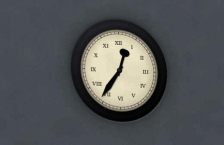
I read h=12 m=36
